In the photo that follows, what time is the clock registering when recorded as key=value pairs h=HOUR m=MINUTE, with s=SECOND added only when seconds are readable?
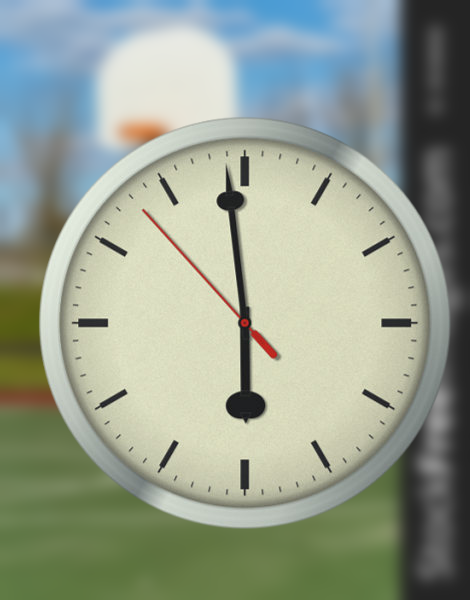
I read h=5 m=58 s=53
